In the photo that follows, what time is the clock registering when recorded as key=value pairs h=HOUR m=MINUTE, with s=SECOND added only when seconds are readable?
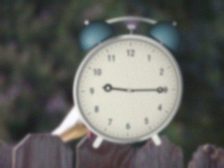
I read h=9 m=15
